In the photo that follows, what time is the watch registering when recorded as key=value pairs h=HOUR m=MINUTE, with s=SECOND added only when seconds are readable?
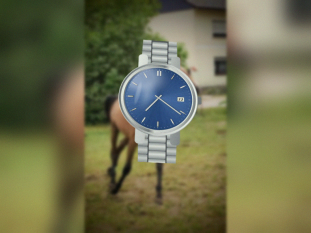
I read h=7 m=21
